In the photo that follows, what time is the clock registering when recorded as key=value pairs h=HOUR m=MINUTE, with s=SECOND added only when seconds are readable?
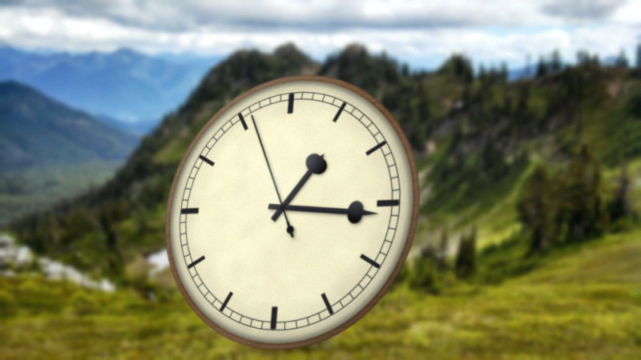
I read h=1 m=15 s=56
